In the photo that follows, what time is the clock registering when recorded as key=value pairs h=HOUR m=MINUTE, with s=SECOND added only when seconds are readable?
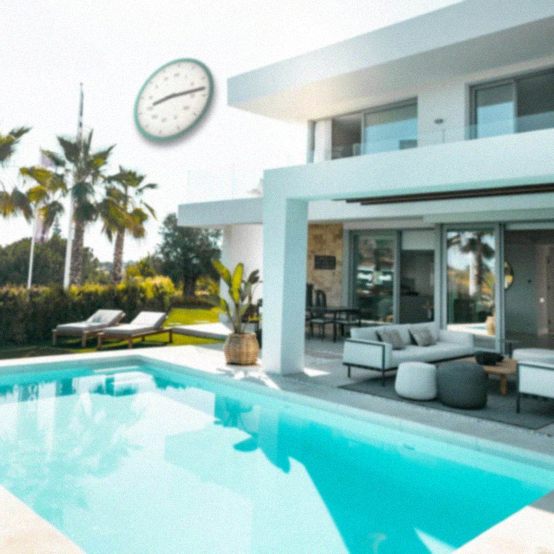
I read h=8 m=13
